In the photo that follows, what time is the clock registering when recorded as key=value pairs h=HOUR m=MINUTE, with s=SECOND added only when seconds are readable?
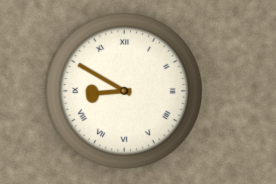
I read h=8 m=50
